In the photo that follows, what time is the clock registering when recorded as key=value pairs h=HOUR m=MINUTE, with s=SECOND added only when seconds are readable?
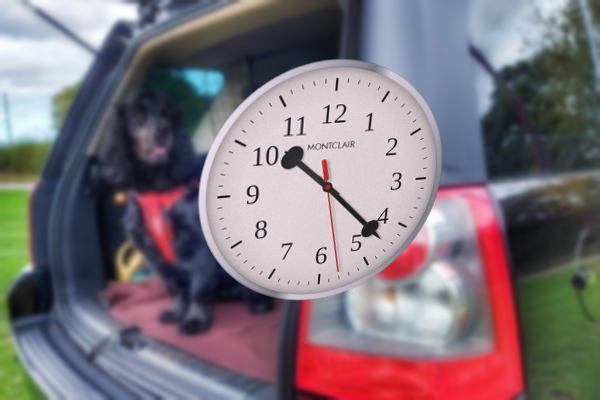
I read h=10 m=22 s=28
